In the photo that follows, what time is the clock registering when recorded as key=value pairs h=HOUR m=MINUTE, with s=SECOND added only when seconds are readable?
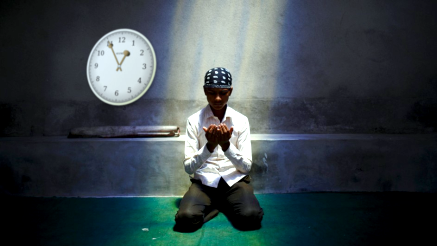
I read h=12 m=55
